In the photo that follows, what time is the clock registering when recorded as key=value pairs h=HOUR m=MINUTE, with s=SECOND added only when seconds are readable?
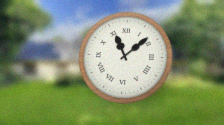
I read h=11 m=8
